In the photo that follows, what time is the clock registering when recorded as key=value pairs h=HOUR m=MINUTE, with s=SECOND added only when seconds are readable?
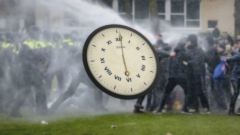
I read h=6 m=1
